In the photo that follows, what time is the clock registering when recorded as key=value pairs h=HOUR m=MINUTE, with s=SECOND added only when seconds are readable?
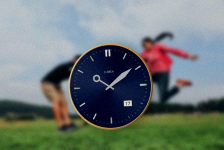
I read h=10 m=9
